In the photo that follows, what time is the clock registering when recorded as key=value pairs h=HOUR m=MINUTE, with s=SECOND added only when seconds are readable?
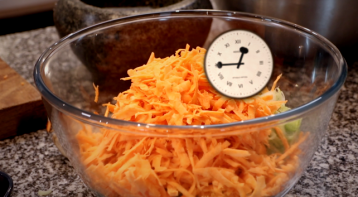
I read h=12 m=45
